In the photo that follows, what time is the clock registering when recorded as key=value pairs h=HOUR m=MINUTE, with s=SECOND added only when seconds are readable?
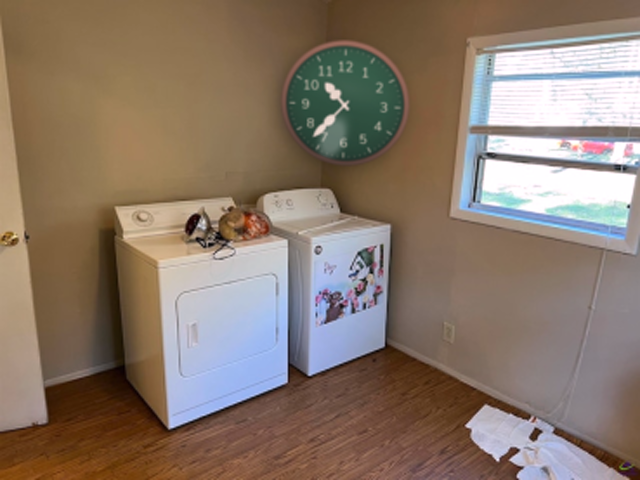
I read h=10 m=37
